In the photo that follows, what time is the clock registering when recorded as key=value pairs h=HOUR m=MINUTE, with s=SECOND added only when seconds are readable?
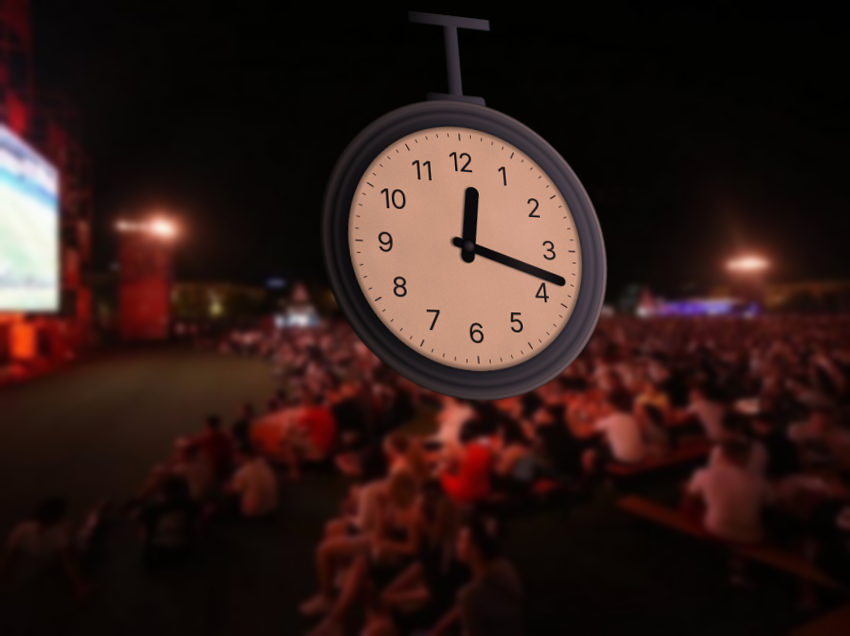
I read h=12 m=18
